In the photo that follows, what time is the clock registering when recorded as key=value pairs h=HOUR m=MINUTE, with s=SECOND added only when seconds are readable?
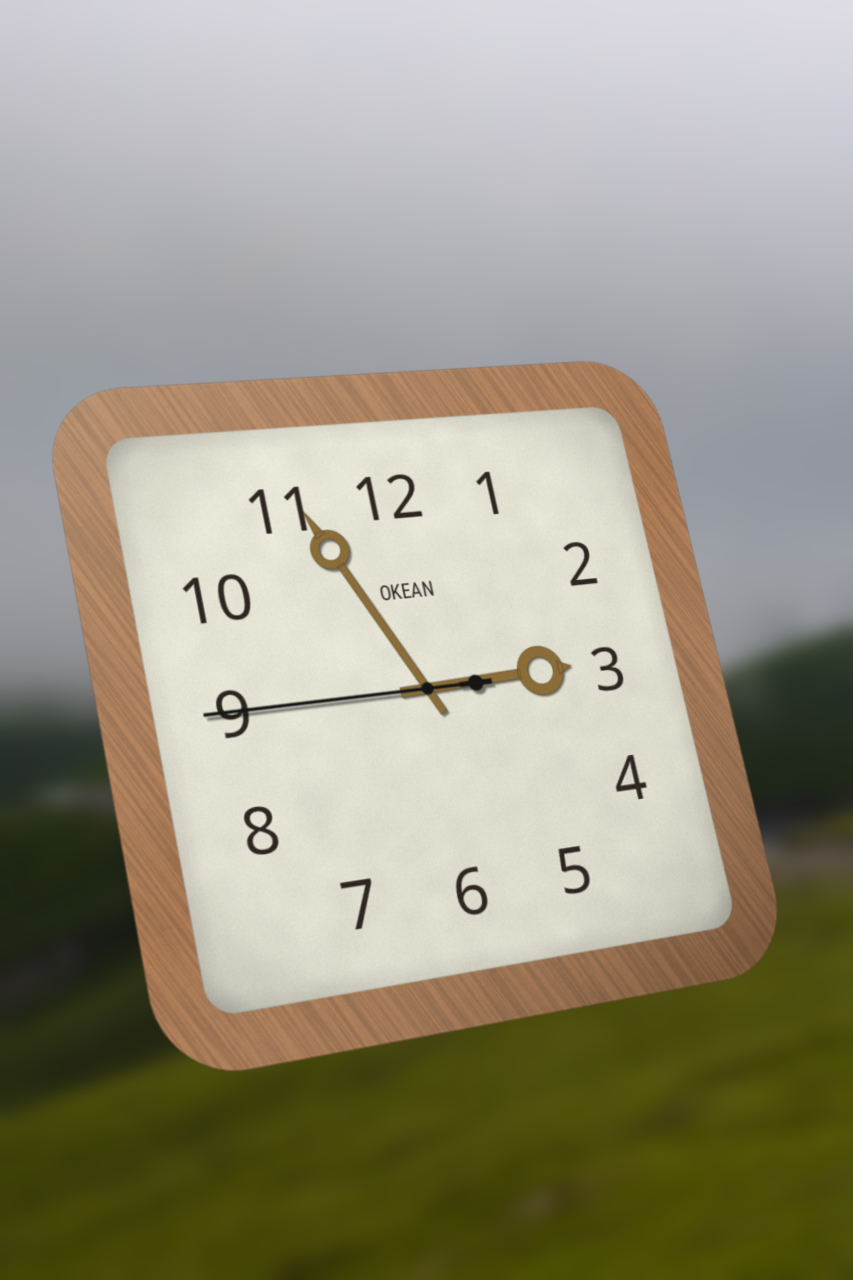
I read h=2 m=55 s=45
